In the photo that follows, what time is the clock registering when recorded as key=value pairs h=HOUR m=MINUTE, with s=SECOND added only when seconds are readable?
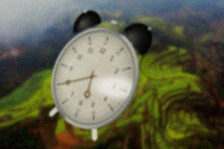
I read h=5 m=40
